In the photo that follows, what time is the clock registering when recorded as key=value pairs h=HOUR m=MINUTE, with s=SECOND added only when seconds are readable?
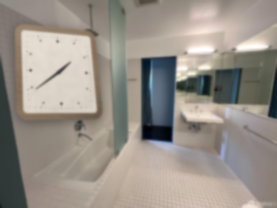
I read h=1 m=39
